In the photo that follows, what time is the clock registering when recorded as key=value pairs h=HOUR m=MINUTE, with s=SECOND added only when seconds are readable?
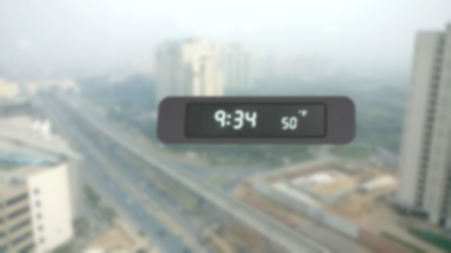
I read h=9 m=34
